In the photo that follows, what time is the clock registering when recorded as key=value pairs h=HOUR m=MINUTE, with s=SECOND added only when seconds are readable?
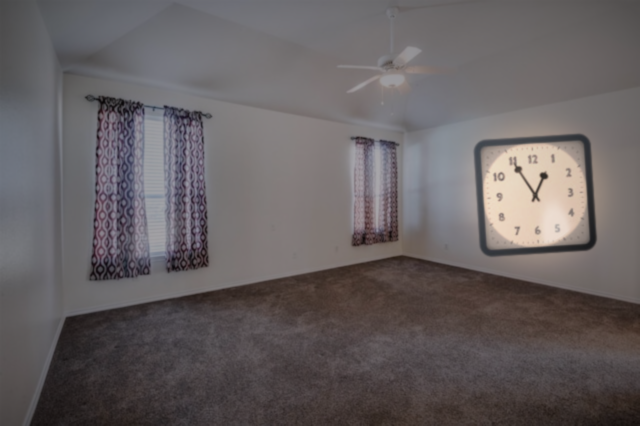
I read h=12 m=55
